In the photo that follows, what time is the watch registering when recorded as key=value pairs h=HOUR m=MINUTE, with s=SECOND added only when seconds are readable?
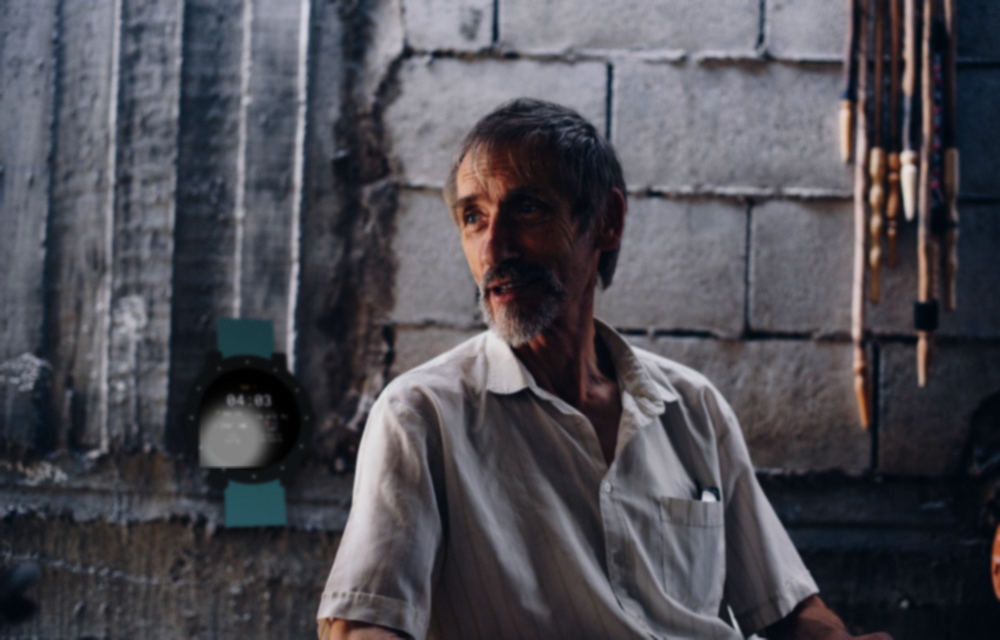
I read h=4 m=3
